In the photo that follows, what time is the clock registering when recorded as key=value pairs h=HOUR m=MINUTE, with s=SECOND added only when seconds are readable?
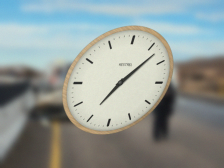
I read h=7 m=7
